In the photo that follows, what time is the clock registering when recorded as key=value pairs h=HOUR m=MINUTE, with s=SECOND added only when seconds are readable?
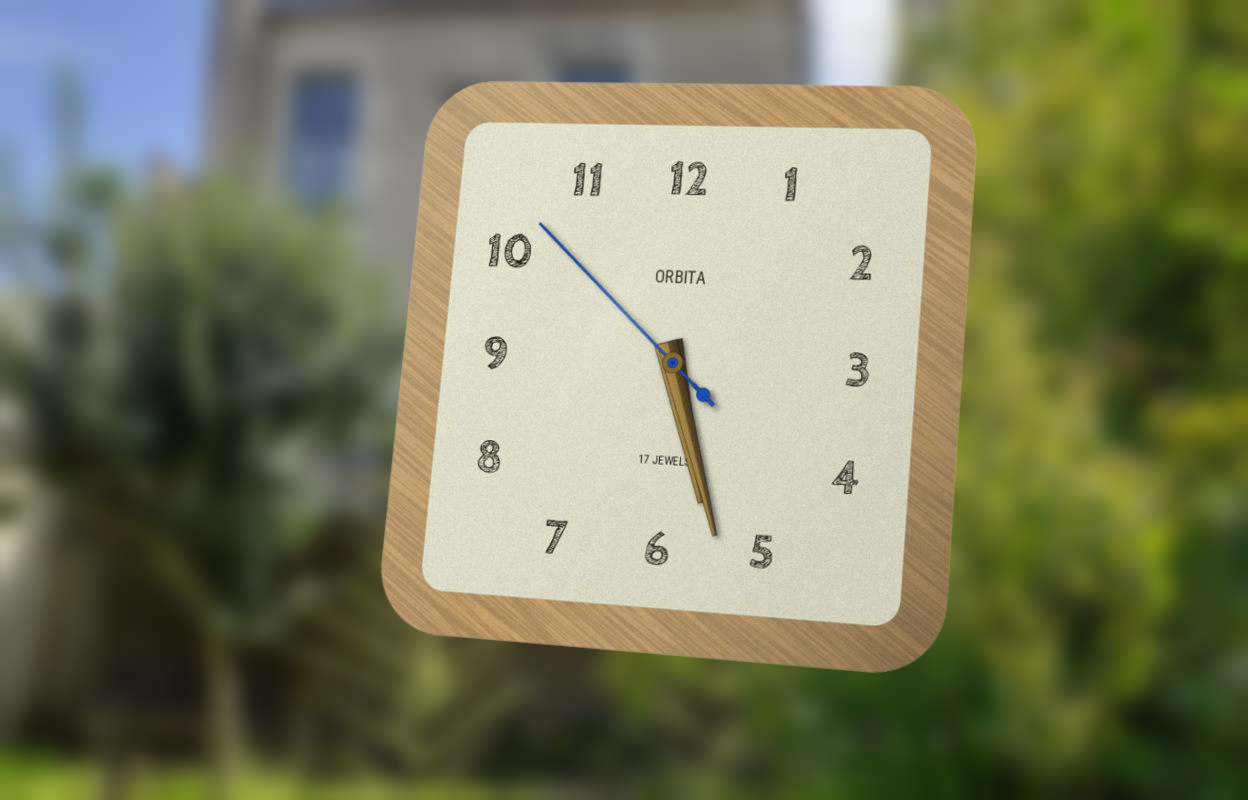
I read h=5 m=26 s=52
